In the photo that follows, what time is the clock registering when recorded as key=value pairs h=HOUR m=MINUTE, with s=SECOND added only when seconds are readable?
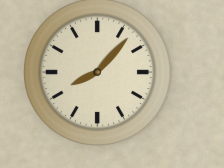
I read h=8 m=7
